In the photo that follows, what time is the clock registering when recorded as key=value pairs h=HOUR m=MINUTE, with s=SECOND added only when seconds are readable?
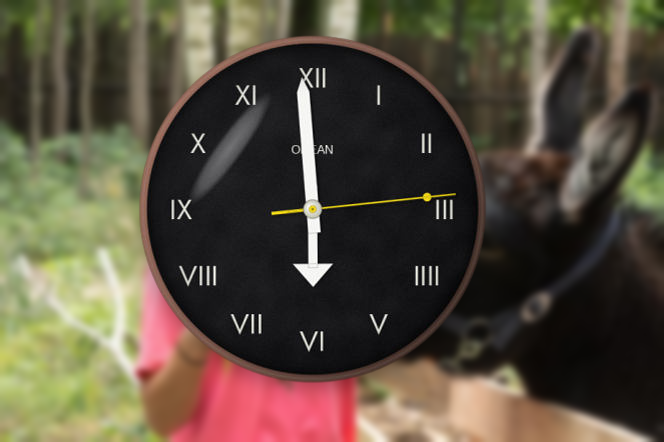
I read h=5 m=59 s=14
